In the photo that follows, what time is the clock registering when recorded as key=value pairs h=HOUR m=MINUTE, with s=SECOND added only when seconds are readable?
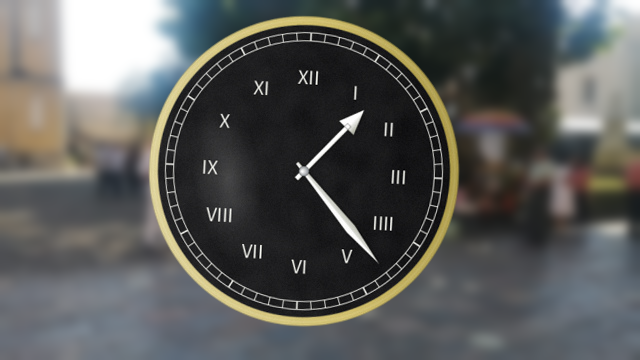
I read h=1 m=23
